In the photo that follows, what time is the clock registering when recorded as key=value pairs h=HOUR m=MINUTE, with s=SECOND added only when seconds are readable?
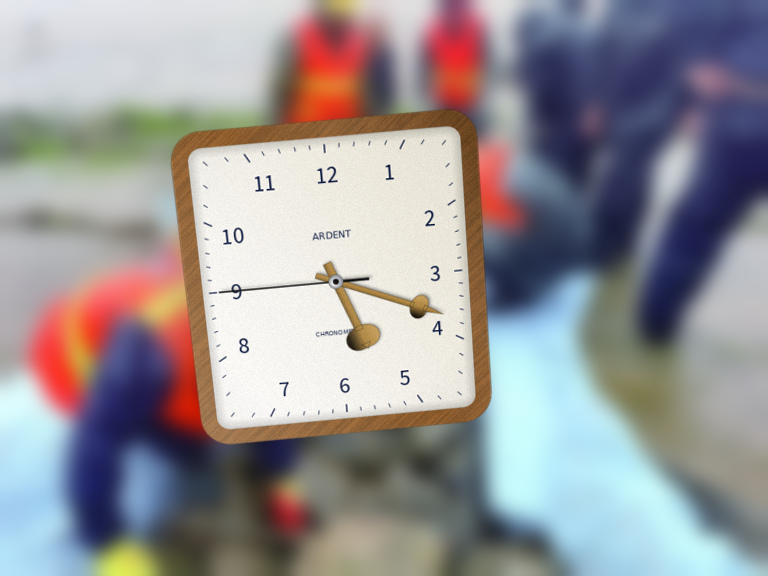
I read h=5 m=18 s=45
